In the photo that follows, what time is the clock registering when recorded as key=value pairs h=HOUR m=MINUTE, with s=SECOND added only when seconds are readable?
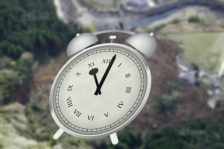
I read h=11 m=2
